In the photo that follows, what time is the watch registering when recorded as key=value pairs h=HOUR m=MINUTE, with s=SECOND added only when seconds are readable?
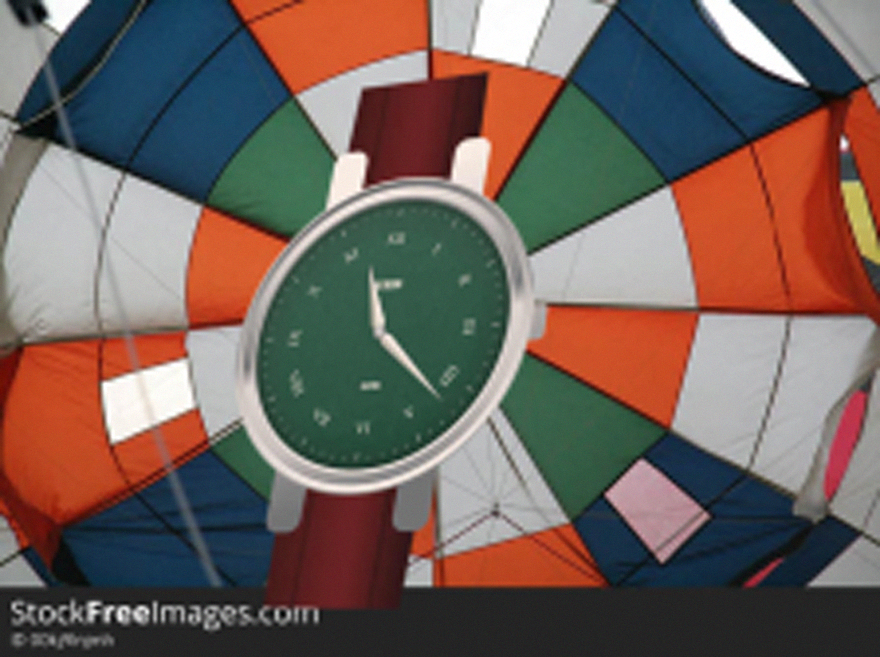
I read h=11 m=22
